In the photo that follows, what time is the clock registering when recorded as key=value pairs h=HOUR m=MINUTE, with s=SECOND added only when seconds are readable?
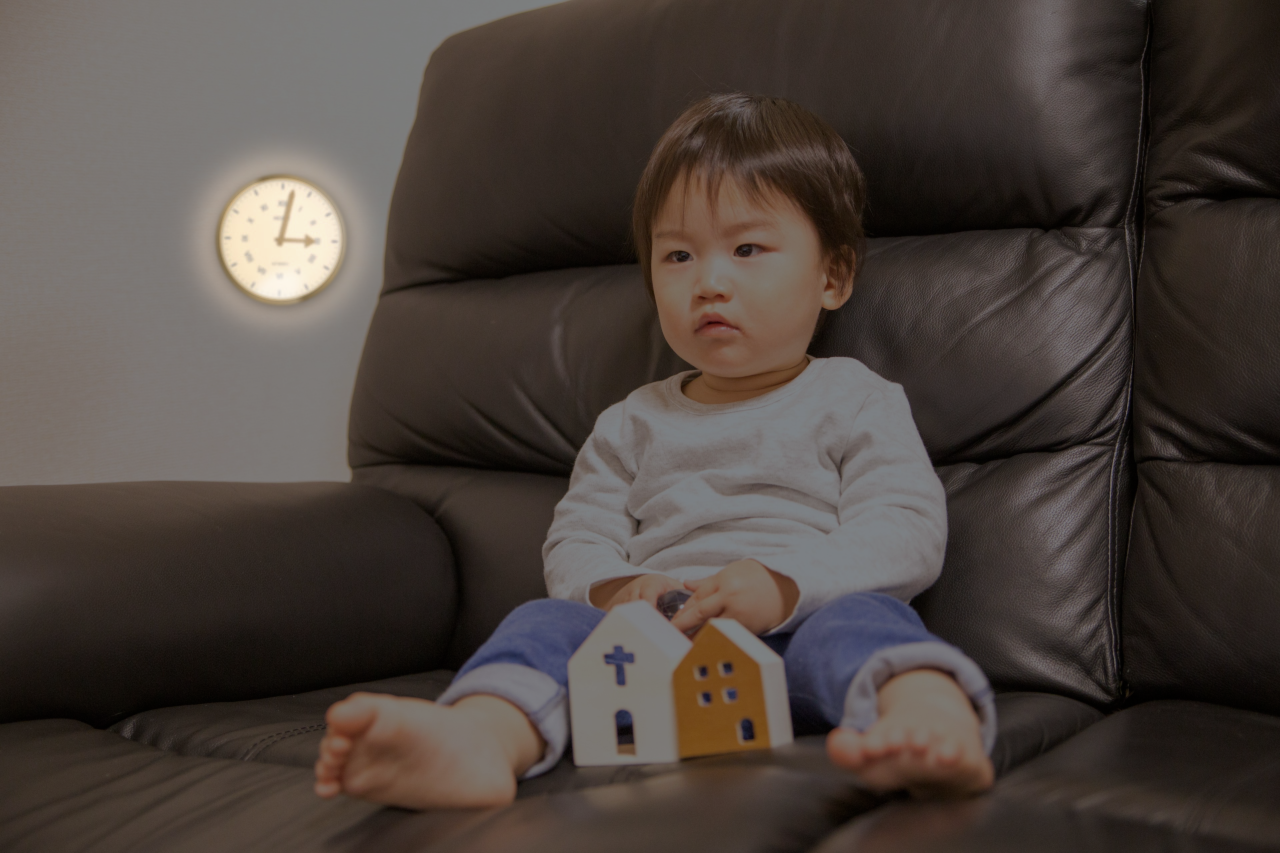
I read h=3 m=2
